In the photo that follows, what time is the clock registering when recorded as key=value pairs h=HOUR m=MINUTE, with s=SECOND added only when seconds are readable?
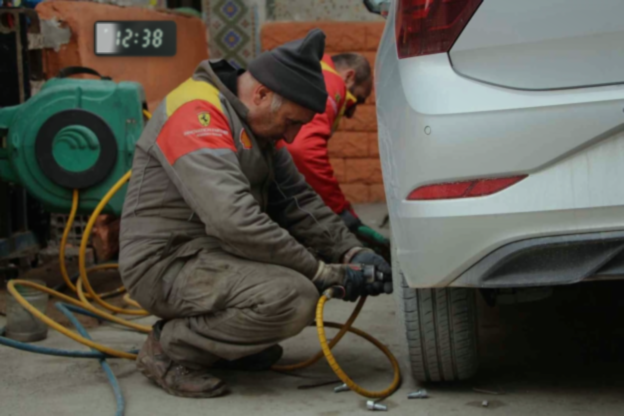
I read h=12 m=38
